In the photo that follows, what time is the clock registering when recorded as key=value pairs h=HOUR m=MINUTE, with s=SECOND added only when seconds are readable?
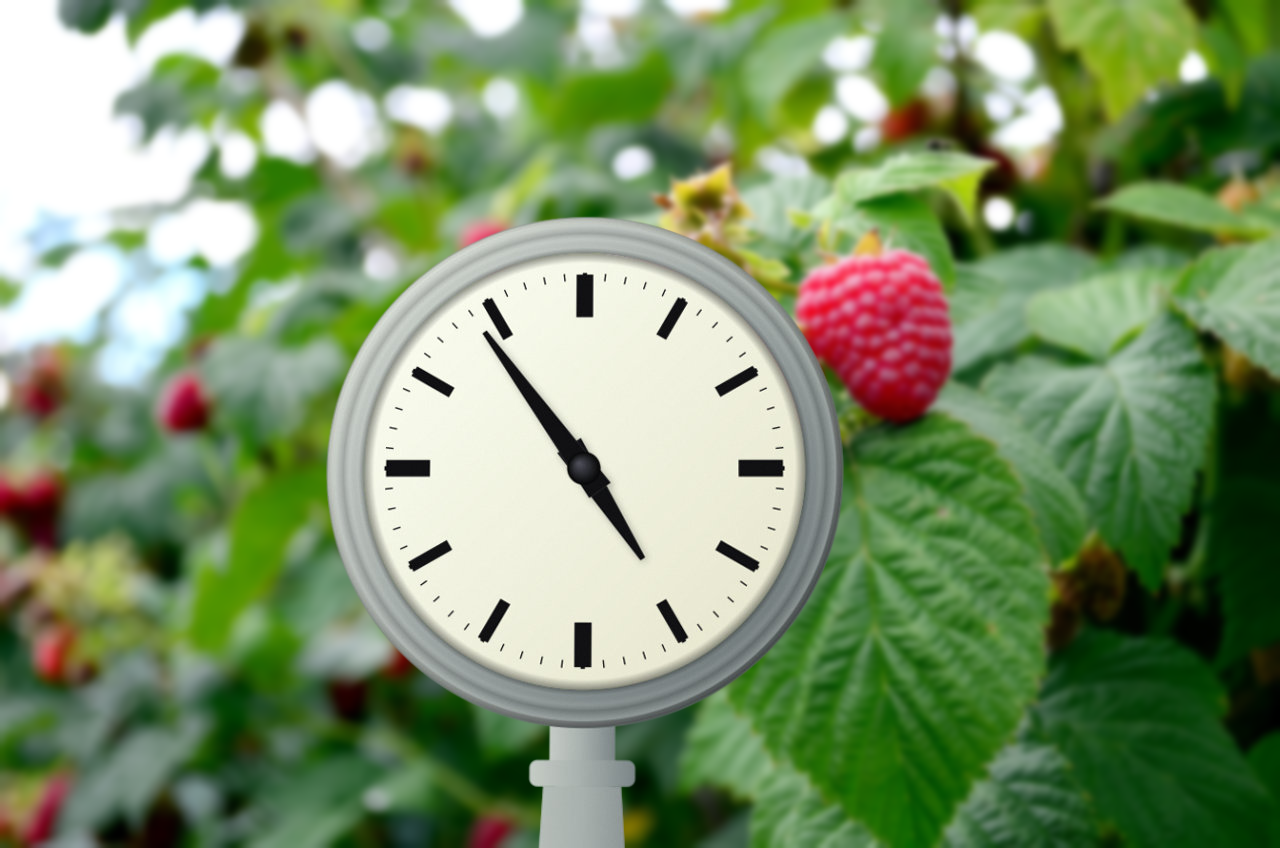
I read h=4 m=54
